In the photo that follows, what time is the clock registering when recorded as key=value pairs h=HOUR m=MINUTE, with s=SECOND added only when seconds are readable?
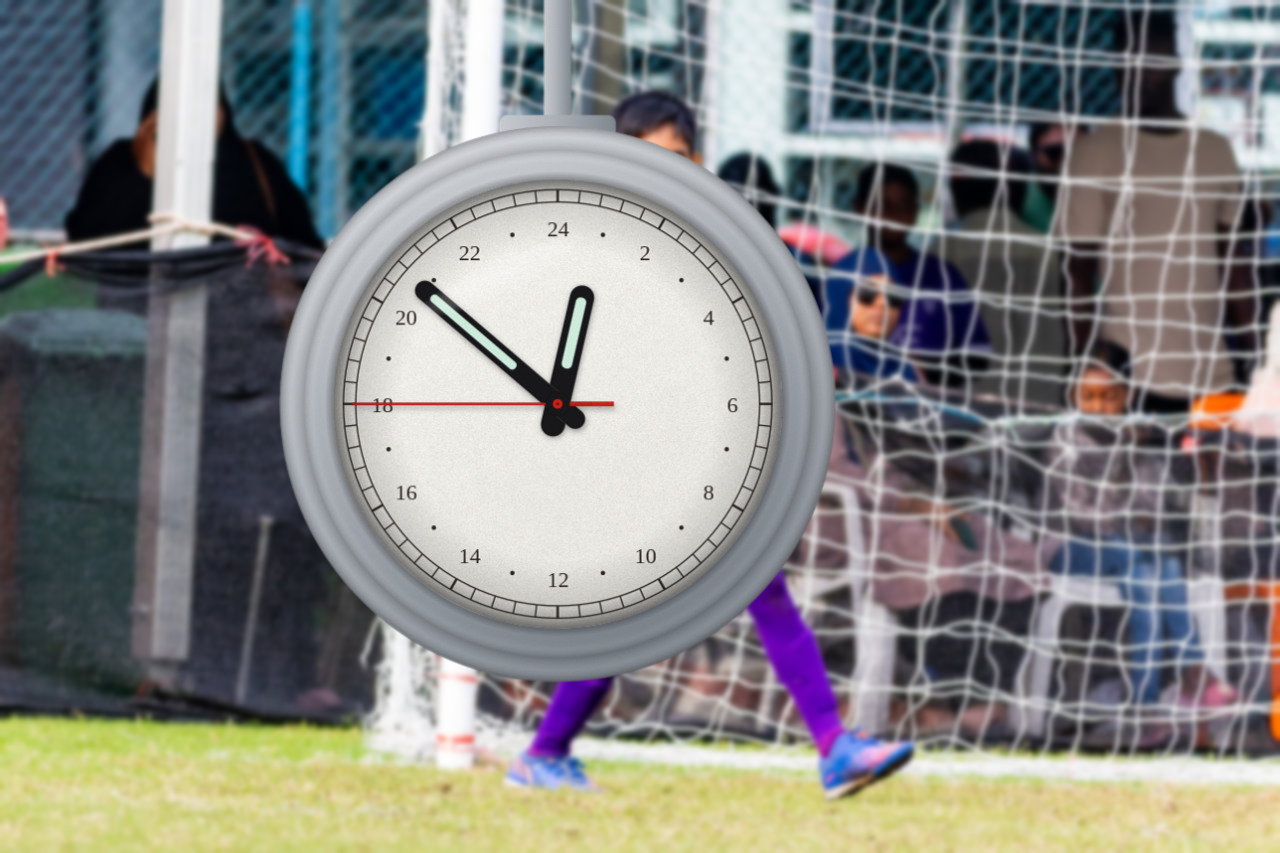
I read h=0 m=51 s=45
